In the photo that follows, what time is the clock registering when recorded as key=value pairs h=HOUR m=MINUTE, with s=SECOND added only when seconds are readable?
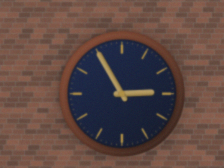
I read h=2 m=55
